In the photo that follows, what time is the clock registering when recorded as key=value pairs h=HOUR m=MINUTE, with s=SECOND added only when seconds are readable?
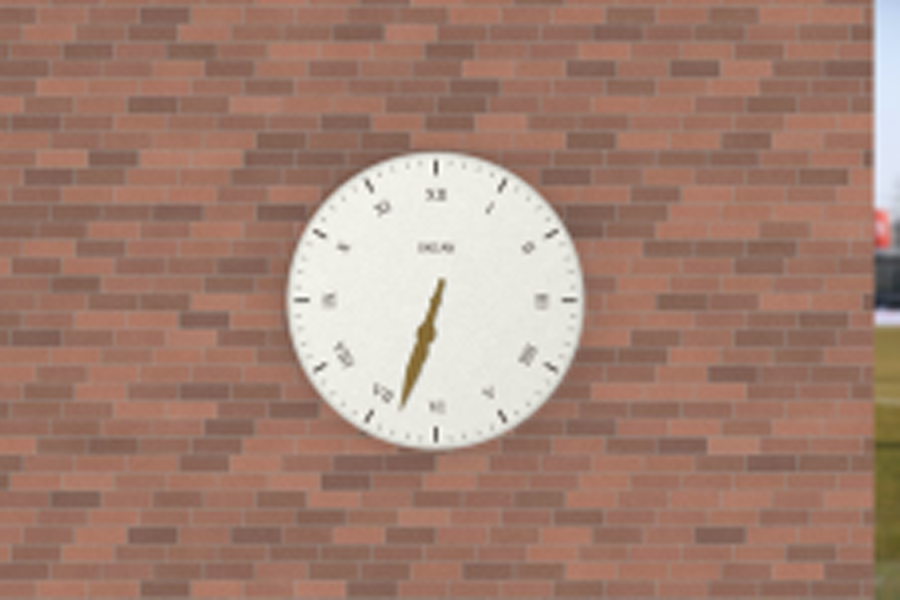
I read h=6 m=33
